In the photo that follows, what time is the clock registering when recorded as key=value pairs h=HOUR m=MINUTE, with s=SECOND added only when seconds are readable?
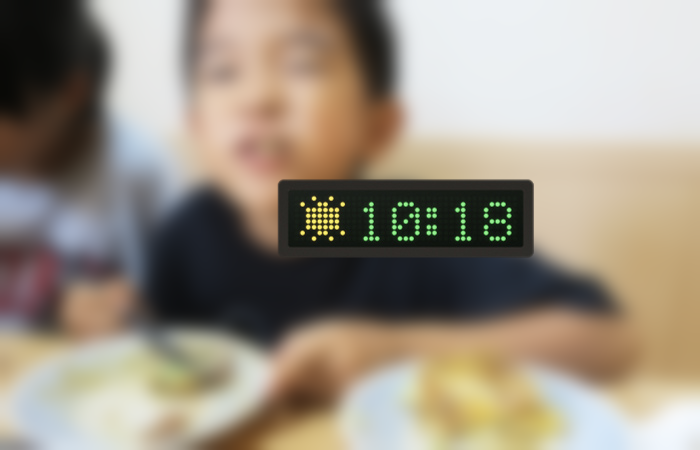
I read h=10 m=18
